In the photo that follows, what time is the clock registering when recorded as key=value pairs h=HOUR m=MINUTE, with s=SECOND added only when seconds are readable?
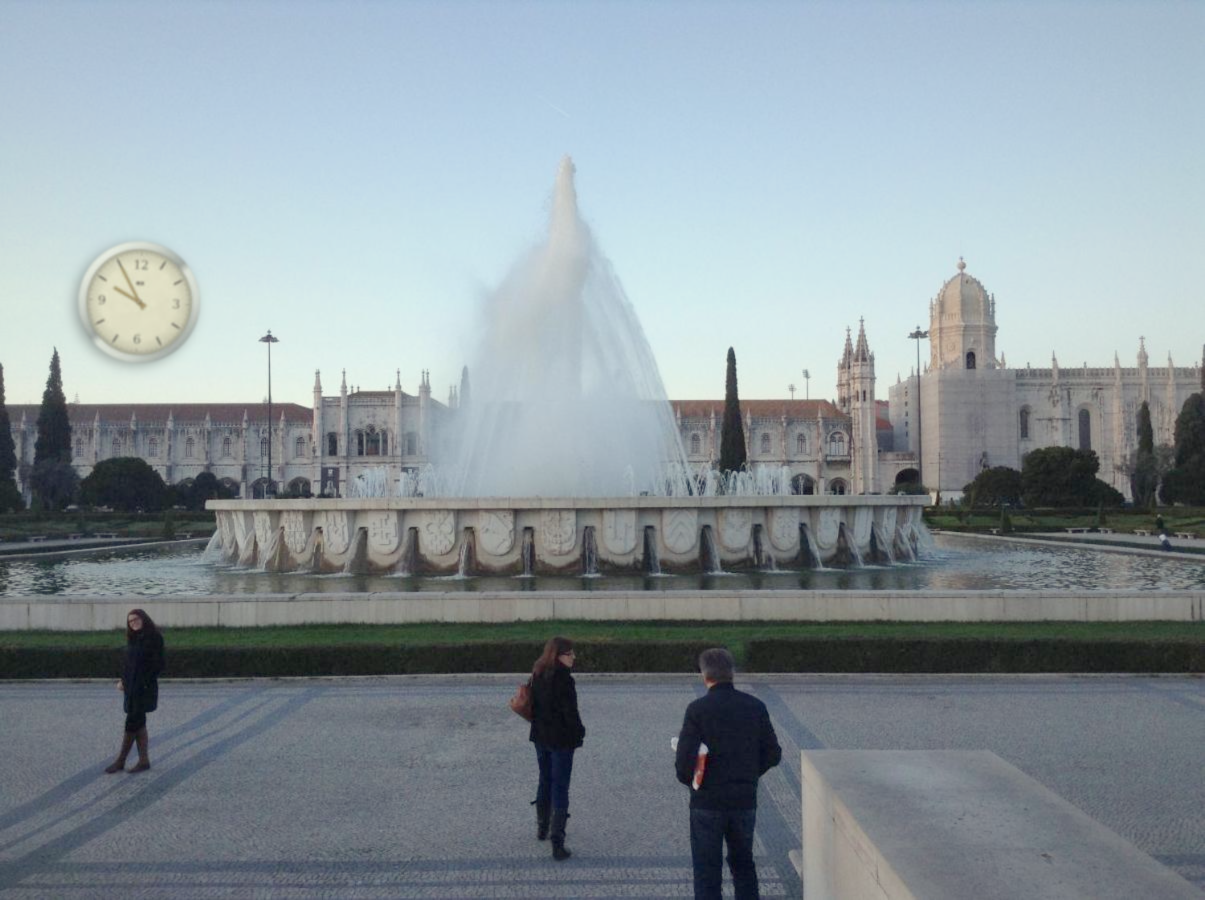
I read h=9 m=55
